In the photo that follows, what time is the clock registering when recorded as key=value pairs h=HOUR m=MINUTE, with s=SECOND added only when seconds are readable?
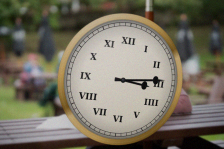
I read h=3 m=14
